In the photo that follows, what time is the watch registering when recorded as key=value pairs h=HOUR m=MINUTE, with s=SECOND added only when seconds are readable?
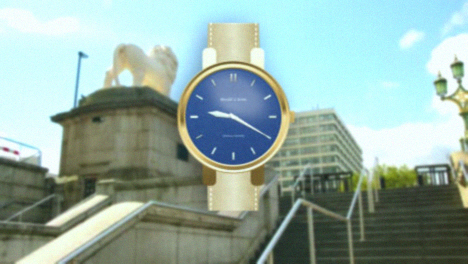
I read h=9 m=20
